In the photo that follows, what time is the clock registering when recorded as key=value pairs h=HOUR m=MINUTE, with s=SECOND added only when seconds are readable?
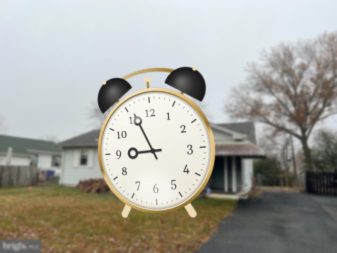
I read h=8 m=56
